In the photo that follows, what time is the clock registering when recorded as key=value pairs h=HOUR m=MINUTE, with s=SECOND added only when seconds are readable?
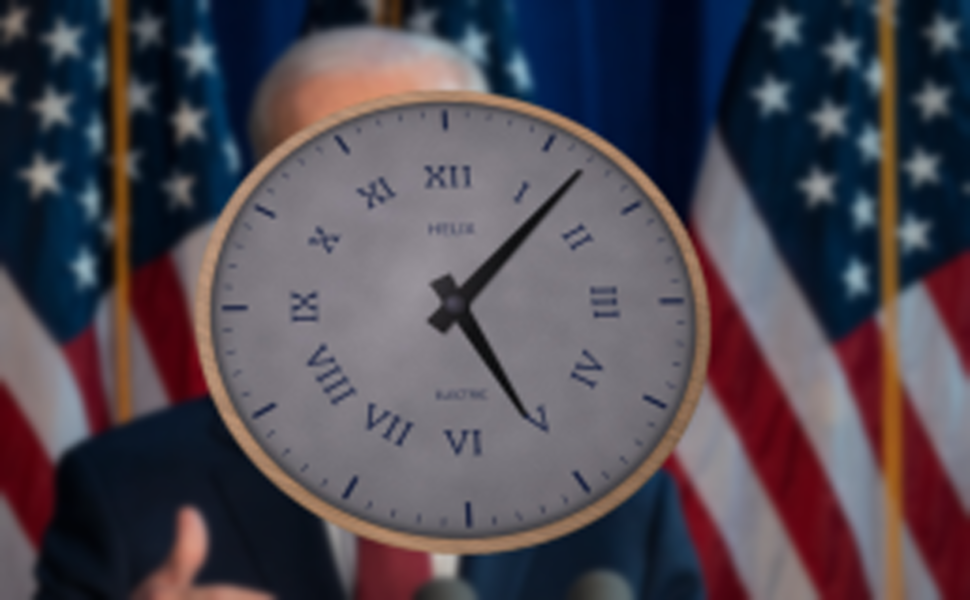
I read h=5 m=7
